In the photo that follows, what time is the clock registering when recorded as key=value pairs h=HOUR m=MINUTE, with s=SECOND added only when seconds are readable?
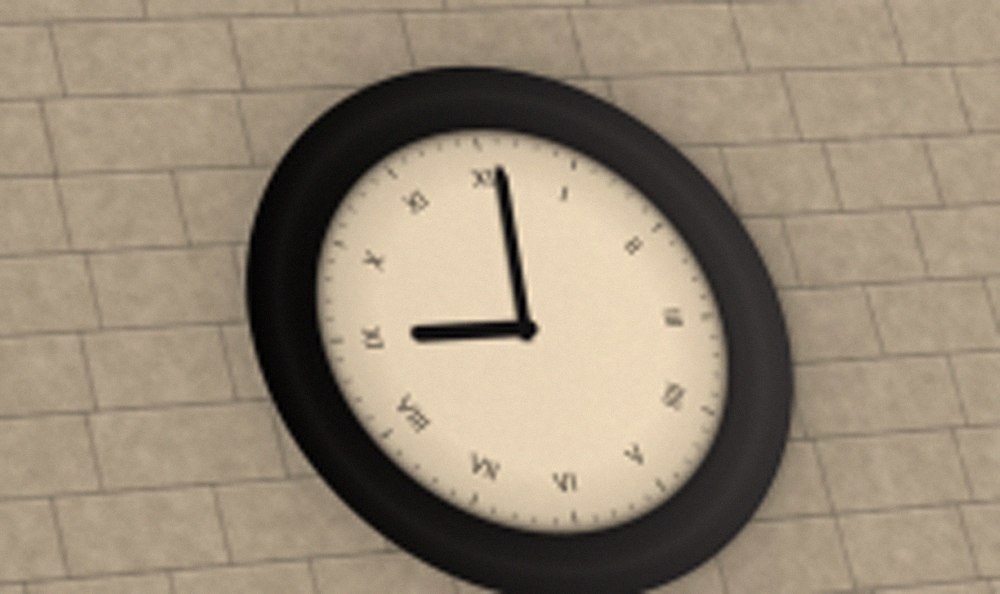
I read h=9 m=1
